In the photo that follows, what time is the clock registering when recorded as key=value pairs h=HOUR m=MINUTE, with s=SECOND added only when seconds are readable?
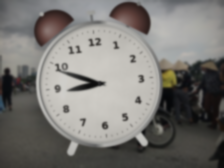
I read h=8 m=49
